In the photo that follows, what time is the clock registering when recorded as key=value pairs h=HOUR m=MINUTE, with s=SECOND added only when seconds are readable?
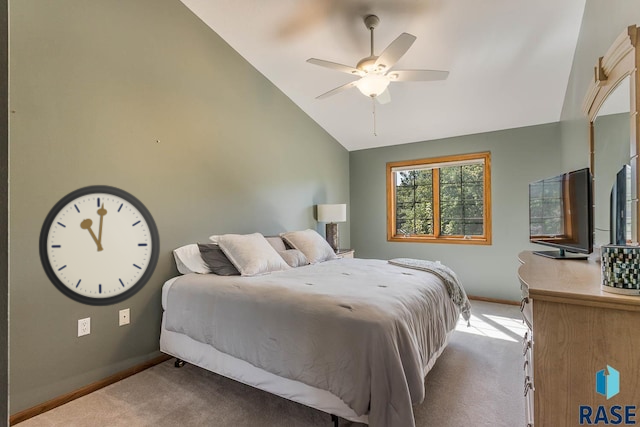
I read h=11 m=1
